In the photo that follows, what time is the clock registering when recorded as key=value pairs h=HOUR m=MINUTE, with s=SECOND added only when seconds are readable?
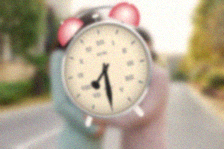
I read h=7 m=30
